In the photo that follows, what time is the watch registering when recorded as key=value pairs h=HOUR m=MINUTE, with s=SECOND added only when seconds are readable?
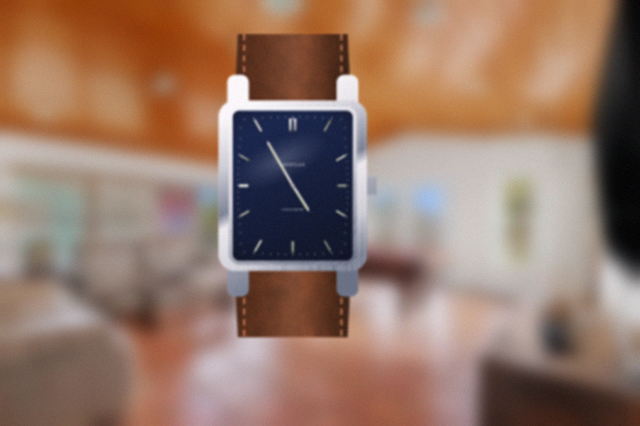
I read h=4 m=55
